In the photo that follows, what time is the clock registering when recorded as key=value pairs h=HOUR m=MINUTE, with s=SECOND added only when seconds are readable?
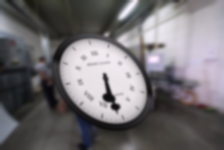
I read h=6 m=31
